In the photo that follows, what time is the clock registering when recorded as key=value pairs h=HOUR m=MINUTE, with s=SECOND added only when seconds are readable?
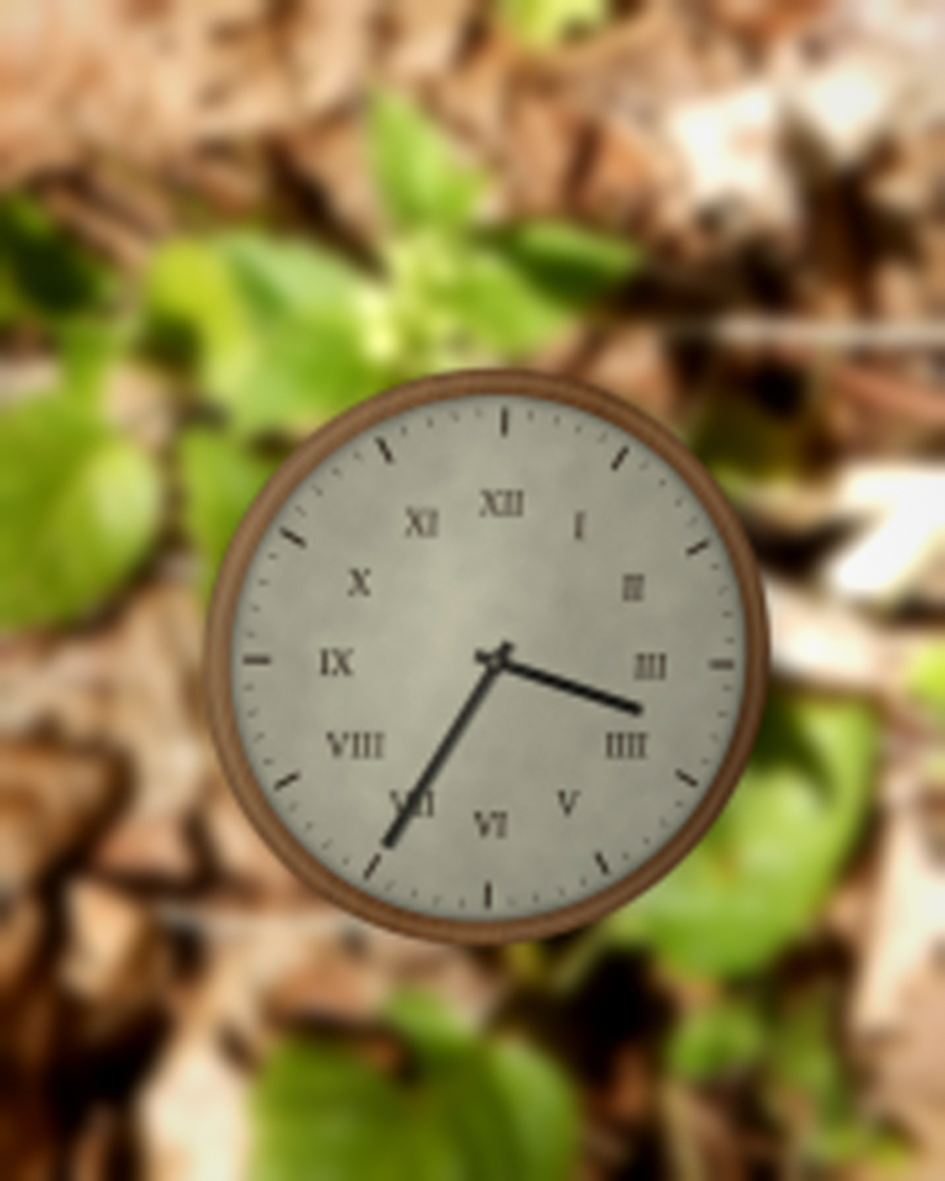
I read h=3 m=35
